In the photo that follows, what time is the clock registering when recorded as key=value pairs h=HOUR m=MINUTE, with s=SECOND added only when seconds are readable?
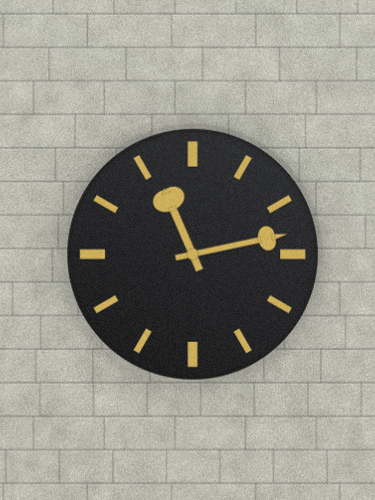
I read h=11 m=13
